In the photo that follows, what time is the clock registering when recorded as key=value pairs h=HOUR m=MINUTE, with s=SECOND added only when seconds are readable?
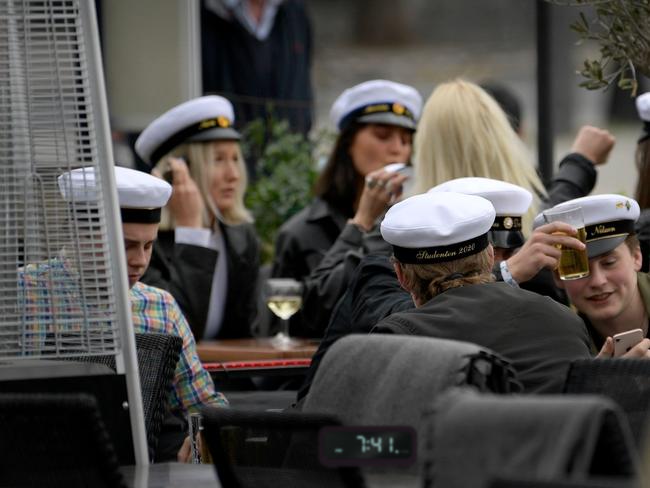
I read h=7 m=41
